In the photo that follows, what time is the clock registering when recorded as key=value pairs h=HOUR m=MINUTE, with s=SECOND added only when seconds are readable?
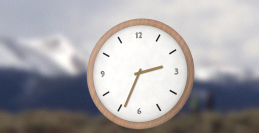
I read h=2 m=34
